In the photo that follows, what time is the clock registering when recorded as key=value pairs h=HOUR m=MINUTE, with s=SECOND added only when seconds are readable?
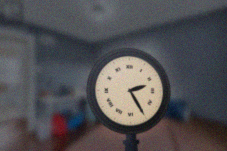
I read h=2 m=25
